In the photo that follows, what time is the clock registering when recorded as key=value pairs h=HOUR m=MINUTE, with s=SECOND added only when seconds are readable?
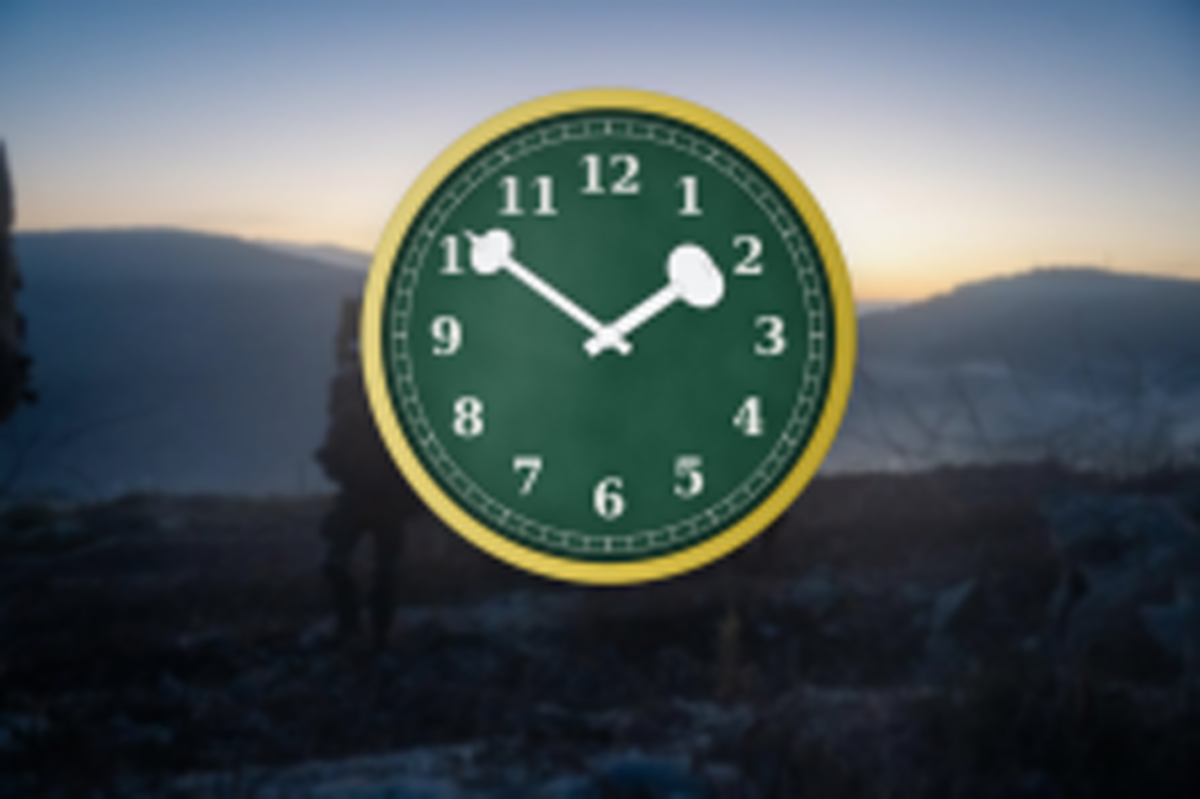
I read h=1 m=51
